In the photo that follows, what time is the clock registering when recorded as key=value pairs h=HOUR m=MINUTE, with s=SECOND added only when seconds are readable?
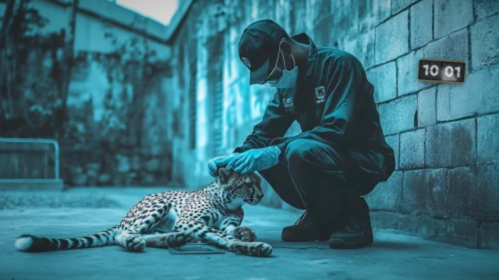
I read h=10 m=1
